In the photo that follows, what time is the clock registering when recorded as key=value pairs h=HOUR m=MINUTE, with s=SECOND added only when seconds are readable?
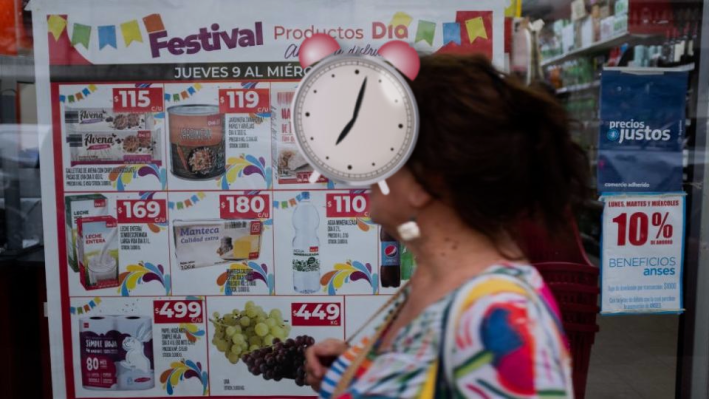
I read h=7 m=2
